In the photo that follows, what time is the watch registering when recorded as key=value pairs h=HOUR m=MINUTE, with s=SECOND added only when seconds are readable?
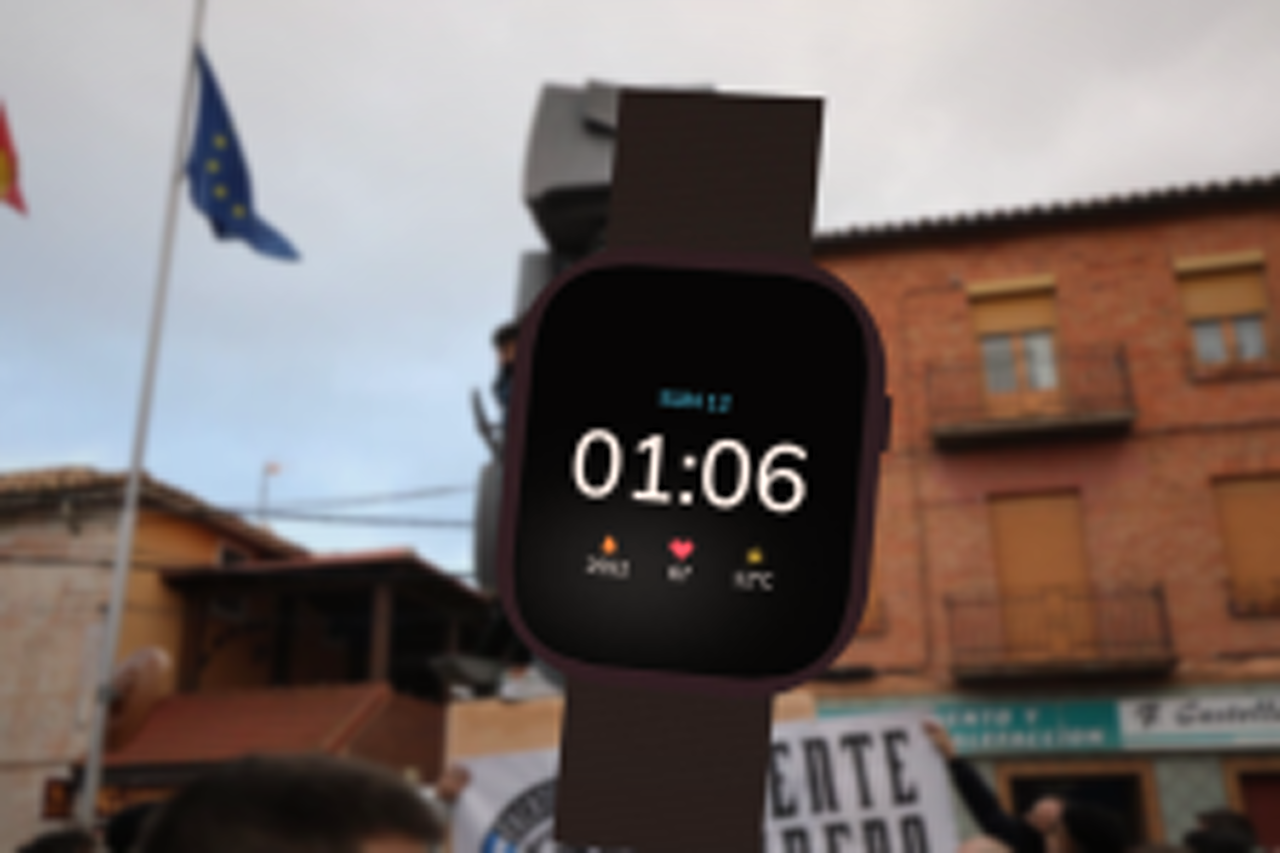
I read h=1 m=6
